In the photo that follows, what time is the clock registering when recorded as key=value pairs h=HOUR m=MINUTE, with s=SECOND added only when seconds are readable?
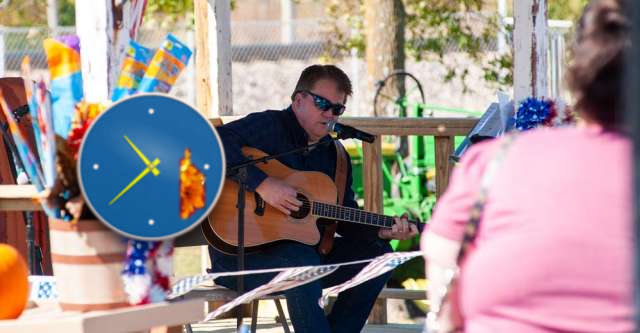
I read h=10 m=38
